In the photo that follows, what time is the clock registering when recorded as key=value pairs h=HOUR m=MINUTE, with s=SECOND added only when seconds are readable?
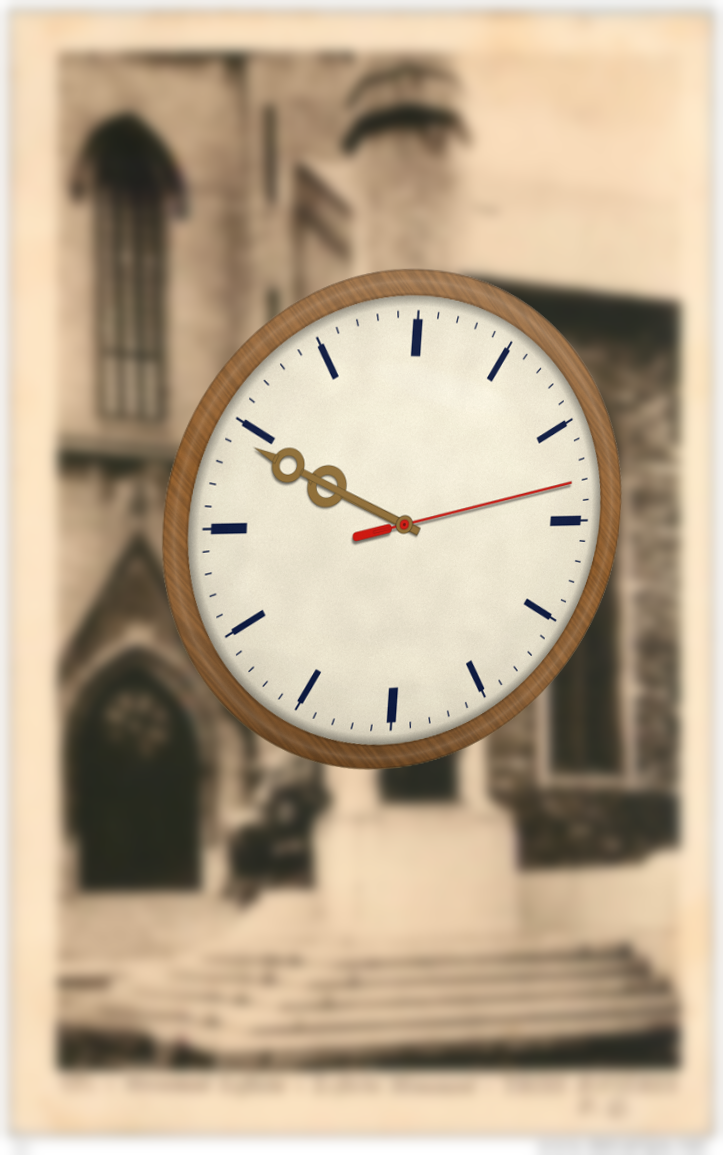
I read h=9 m=49 s=13
